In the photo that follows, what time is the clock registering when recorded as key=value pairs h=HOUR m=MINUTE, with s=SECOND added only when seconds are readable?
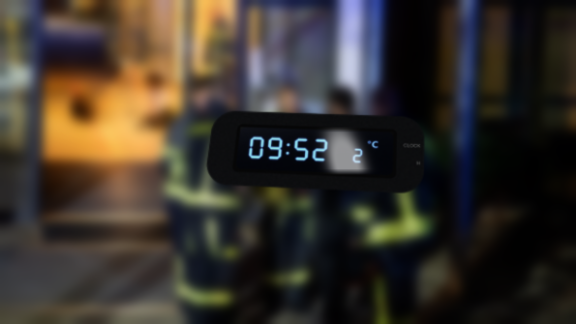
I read h=9 m=52
